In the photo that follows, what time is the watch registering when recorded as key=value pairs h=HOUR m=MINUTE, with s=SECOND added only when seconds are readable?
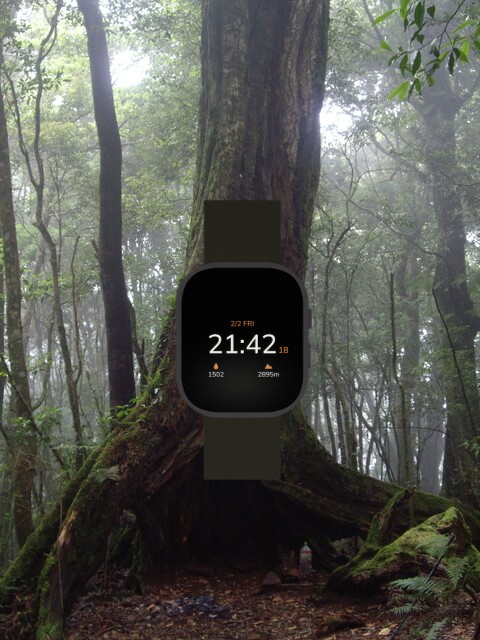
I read h=21 m=42 s=18
